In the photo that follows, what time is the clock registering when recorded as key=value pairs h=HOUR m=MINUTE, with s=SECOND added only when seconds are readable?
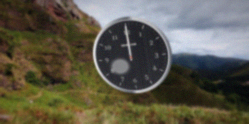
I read h=12 m=0
